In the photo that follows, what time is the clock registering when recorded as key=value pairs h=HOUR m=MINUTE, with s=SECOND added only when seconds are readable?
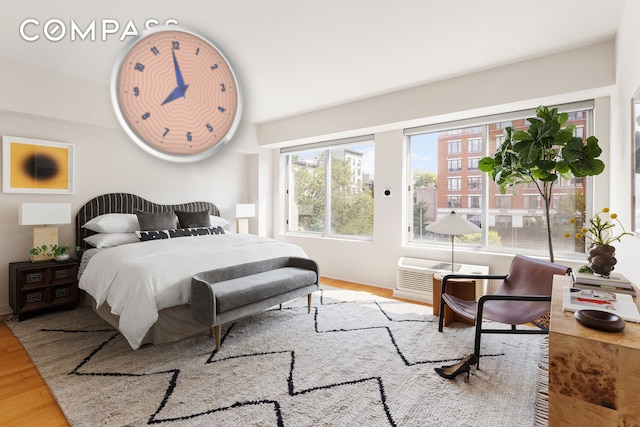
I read h=7 m=59
